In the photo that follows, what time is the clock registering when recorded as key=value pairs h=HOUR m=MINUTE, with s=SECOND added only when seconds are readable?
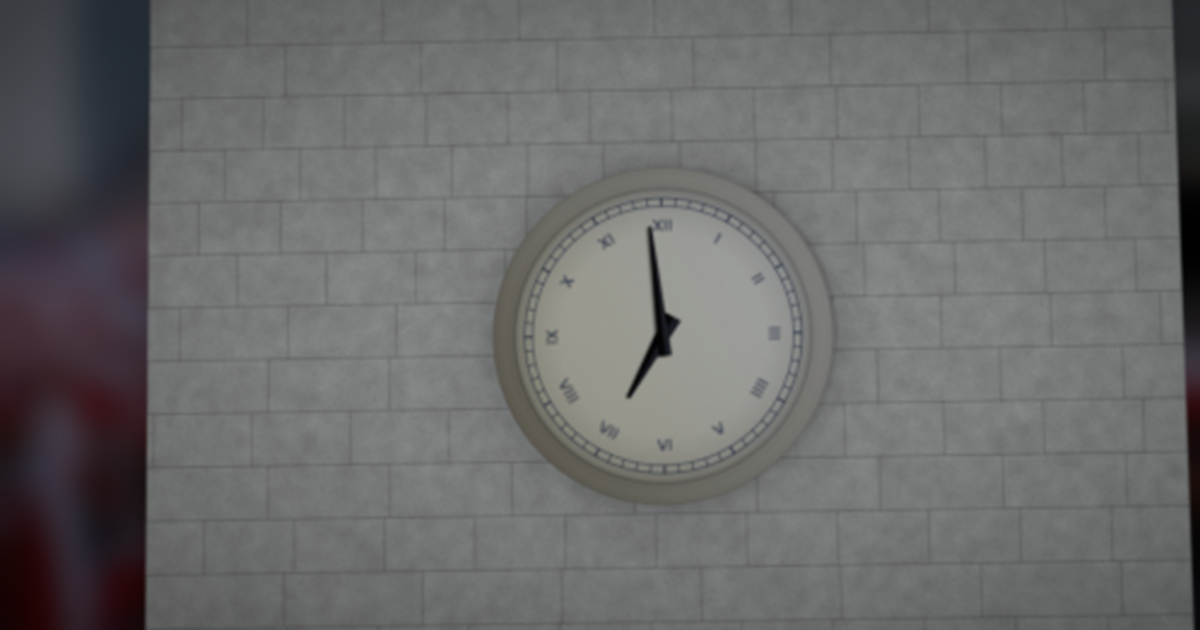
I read h=6 m=59
